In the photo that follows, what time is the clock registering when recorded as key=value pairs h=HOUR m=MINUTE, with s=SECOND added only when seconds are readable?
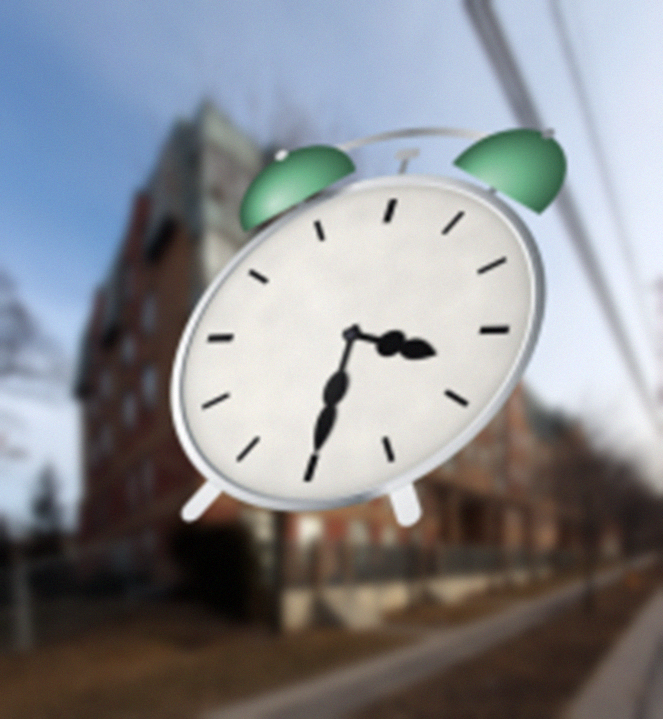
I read h=3 m=30
